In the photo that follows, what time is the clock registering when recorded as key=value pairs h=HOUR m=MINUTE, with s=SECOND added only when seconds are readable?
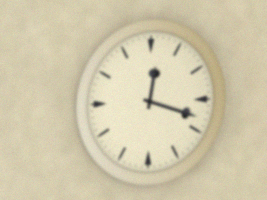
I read h=12 m=18
